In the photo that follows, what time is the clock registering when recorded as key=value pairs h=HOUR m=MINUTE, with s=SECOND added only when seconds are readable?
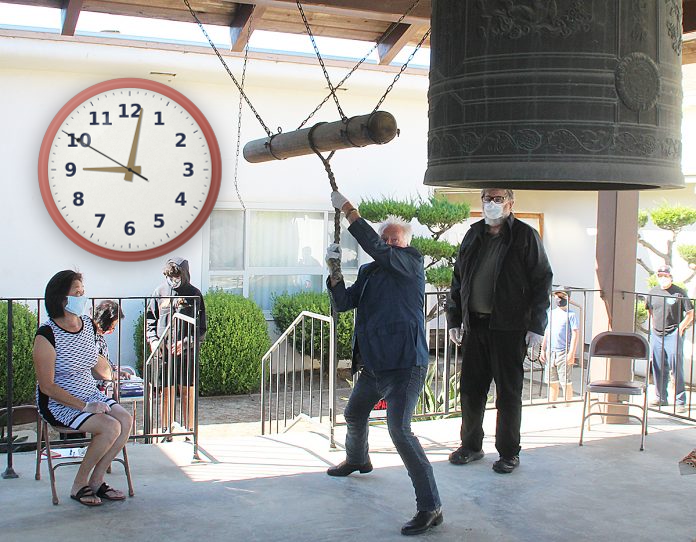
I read h=9 m=1 s=50
